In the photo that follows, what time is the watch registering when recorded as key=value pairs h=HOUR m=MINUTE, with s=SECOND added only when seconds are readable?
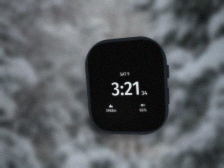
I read h=3 m=21
